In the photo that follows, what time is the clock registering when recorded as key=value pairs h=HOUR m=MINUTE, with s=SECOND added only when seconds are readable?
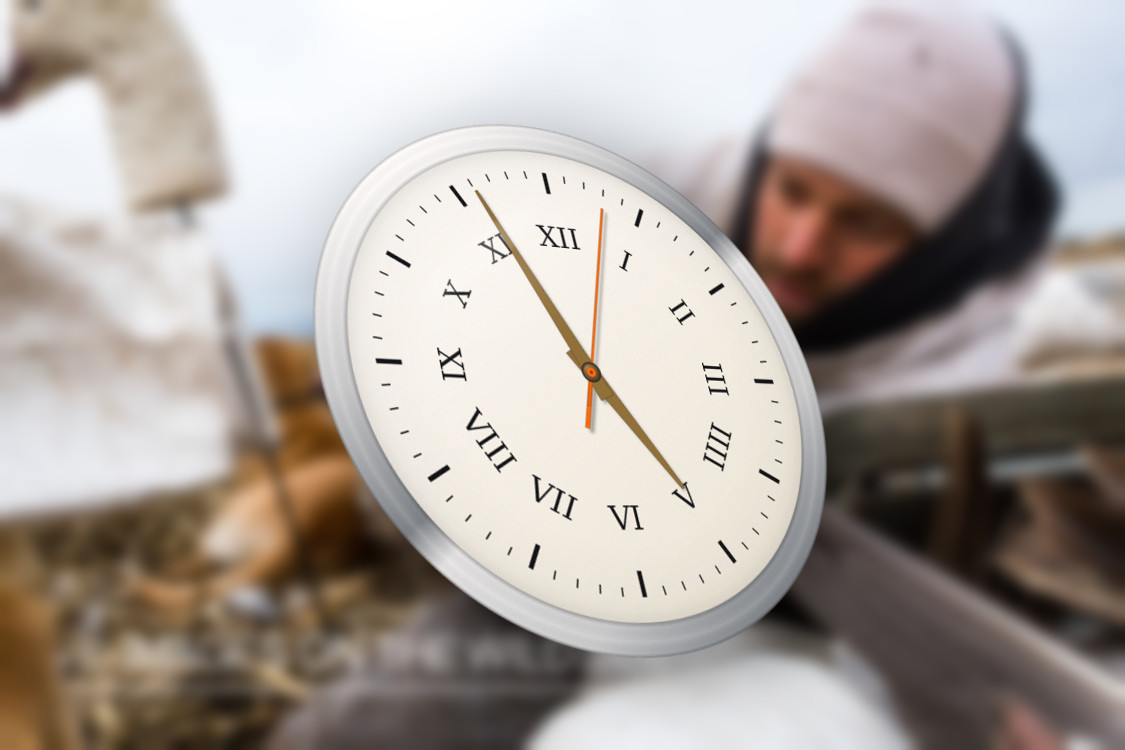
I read h=4 m=56 s=3
